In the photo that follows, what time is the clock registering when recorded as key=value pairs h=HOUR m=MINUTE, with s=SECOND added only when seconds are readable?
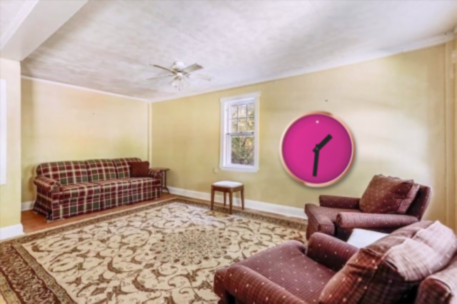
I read h=1 m=31
